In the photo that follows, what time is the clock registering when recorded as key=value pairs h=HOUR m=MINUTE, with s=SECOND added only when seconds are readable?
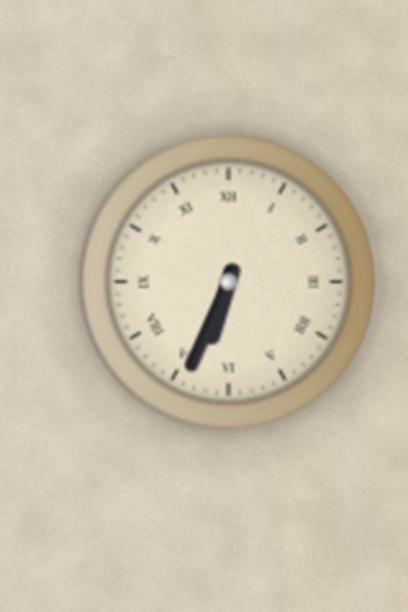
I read h=6 m=34
